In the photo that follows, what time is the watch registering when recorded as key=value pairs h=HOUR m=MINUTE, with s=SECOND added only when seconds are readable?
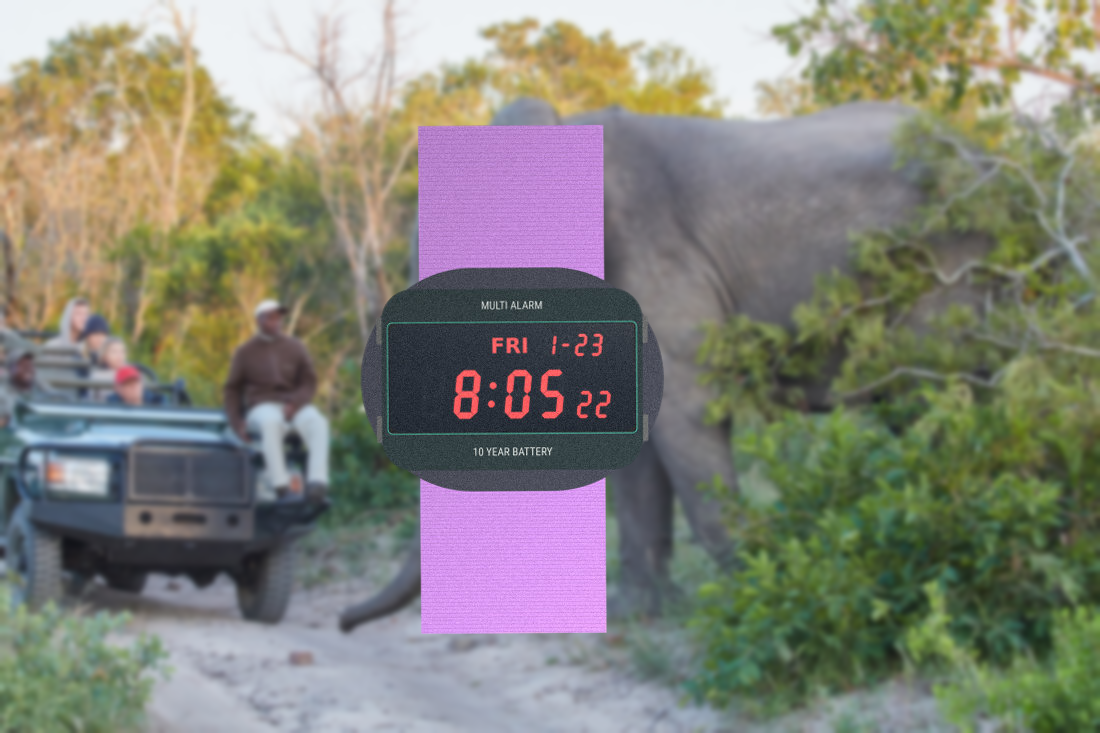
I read h=8 m=5 s=22
